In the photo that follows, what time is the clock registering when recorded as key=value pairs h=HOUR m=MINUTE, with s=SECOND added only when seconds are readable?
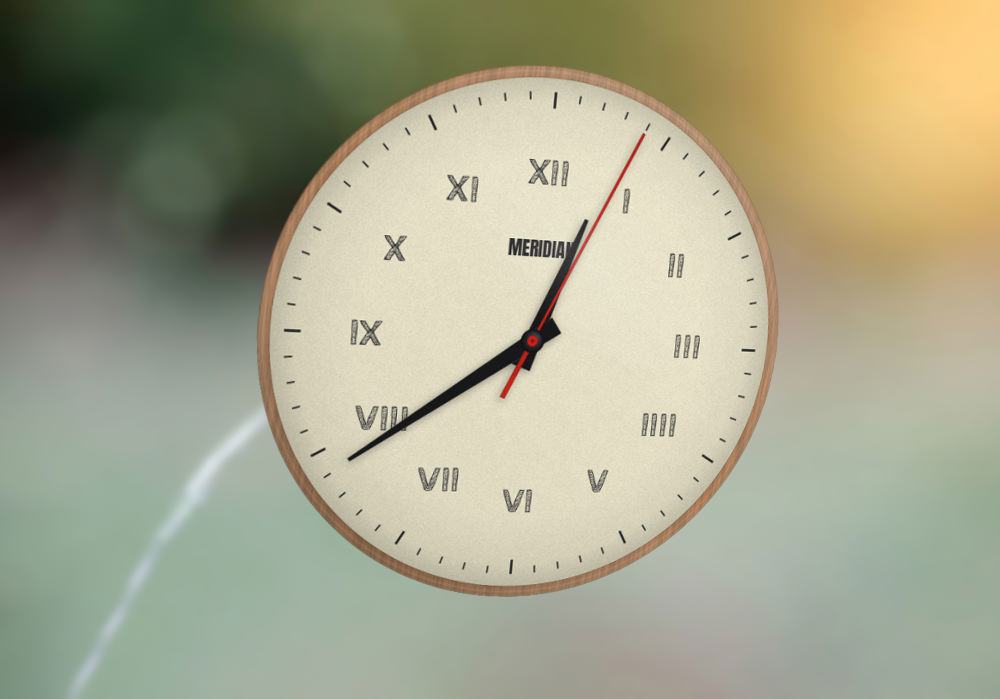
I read h=12 m=39 s=4
